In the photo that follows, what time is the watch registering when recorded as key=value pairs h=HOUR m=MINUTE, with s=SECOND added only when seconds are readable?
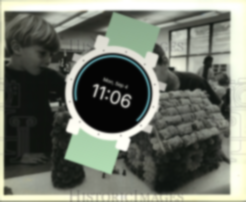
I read h=11 m=6
